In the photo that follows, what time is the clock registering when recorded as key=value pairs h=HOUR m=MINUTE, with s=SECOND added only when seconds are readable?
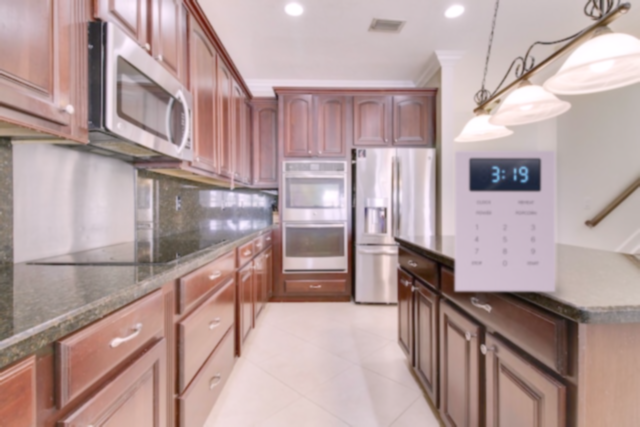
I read h=3 m=19
